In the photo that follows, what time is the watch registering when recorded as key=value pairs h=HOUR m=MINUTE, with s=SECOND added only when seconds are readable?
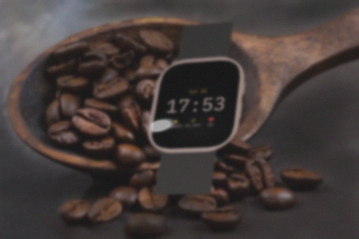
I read h=17 m=53
